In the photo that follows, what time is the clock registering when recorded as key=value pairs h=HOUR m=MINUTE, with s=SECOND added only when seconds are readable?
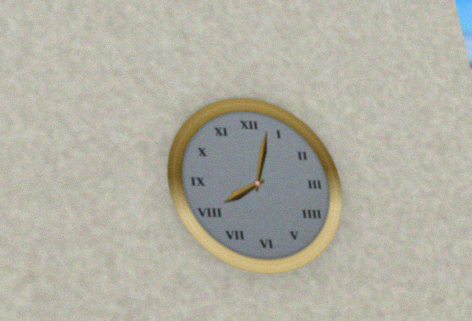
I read h=8 m=3
